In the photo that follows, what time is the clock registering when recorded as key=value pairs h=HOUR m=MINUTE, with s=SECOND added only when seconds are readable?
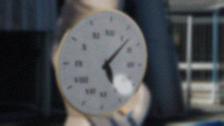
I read h=5 m=7
